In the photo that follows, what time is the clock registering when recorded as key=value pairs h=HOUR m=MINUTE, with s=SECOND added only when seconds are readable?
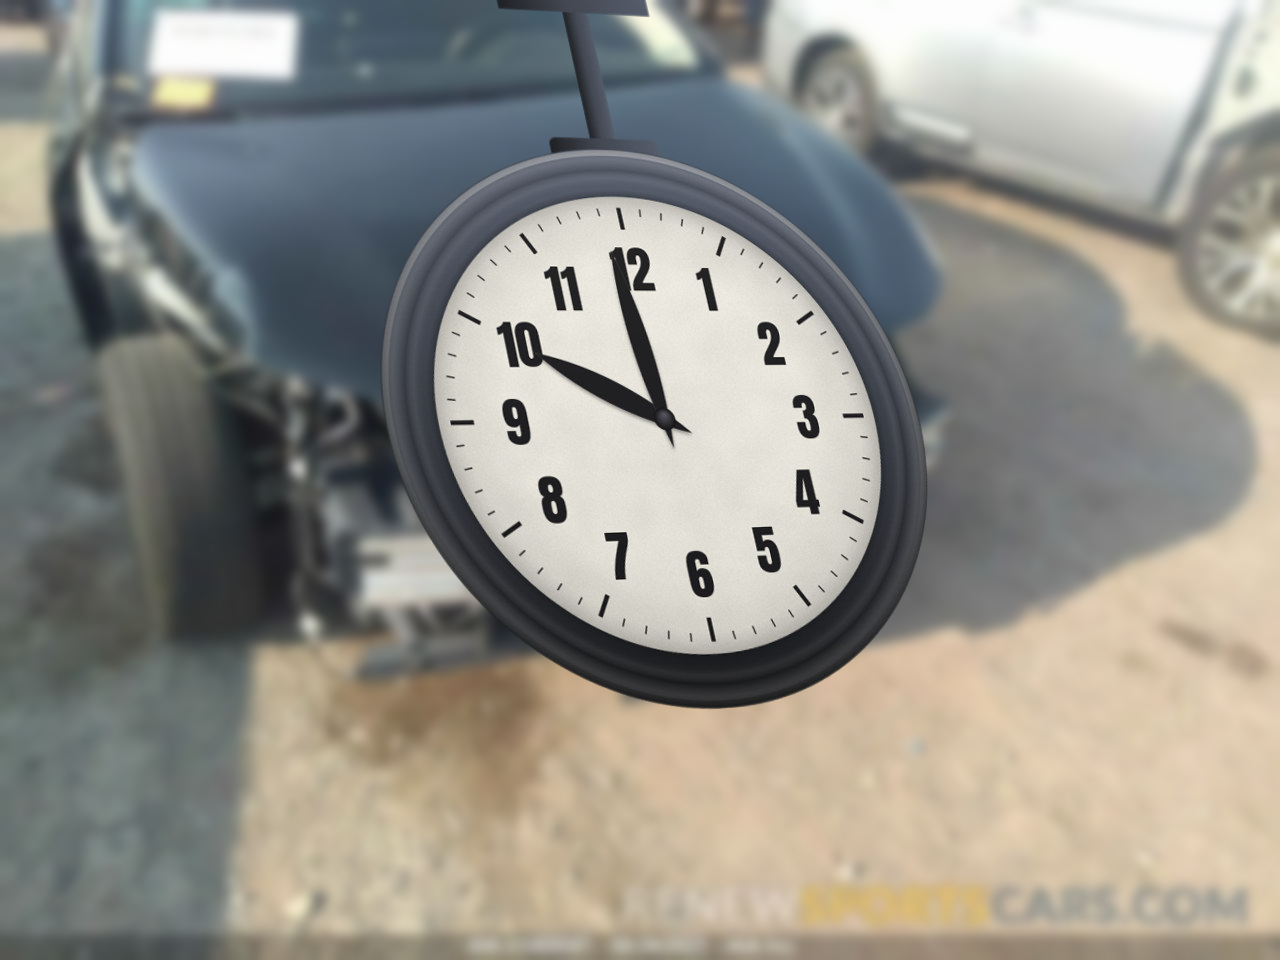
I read h=9 m=59
